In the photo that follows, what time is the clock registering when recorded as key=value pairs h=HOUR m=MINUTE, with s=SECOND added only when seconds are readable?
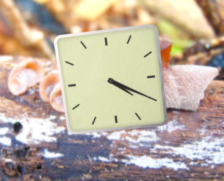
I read h=4 m=20
